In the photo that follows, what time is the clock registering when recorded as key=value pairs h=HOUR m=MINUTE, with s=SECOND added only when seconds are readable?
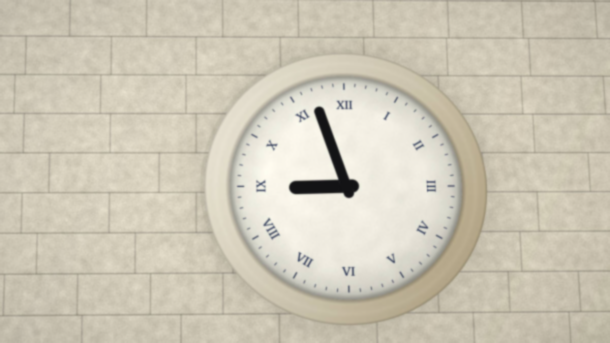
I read h=8 m=57
